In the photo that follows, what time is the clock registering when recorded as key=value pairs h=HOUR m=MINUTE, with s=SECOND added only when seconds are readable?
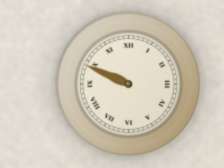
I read h=9 m=49
